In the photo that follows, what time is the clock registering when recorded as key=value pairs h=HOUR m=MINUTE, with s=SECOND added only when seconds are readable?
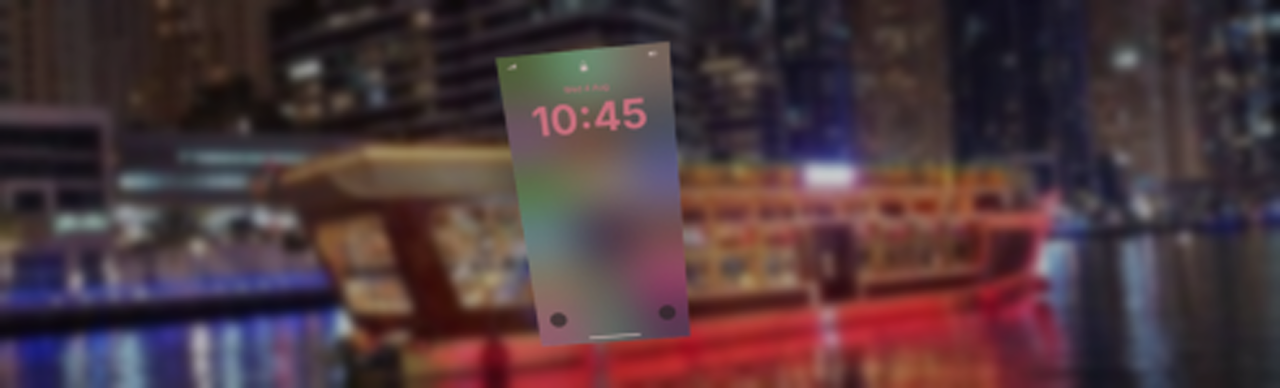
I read h=10 m=45
